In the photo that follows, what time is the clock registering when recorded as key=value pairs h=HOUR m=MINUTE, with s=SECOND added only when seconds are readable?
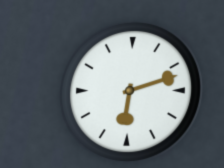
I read h=6 m=12
